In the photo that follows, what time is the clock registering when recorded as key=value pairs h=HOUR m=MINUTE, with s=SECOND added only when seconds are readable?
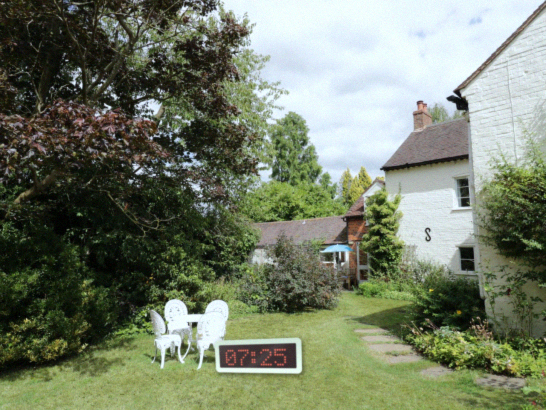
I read h=7 m=25
